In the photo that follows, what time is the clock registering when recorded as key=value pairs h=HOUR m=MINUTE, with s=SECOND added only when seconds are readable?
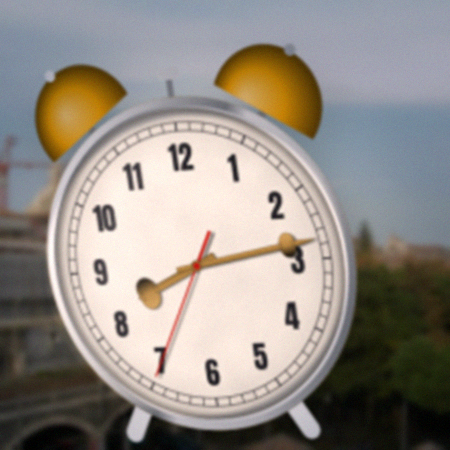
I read h=8 m=13 s=35
